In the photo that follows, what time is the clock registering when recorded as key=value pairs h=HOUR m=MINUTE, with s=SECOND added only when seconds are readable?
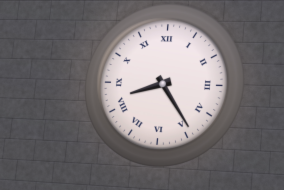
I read h=8 m=24
